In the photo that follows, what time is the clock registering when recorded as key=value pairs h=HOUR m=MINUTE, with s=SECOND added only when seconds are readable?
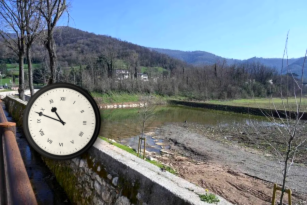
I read h=10 m=48
